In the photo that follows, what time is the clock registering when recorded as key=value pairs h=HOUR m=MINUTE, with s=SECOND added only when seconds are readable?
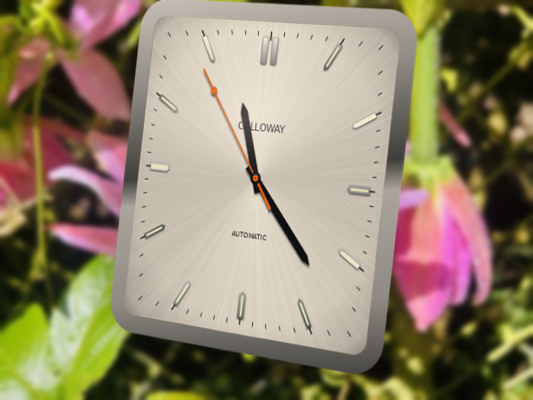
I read h=11 m=22 s=54
